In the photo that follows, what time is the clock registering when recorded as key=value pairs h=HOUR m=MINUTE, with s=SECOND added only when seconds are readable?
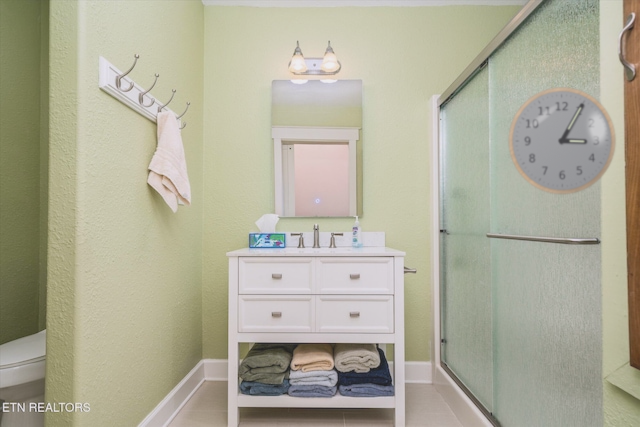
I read h=3 m=5
